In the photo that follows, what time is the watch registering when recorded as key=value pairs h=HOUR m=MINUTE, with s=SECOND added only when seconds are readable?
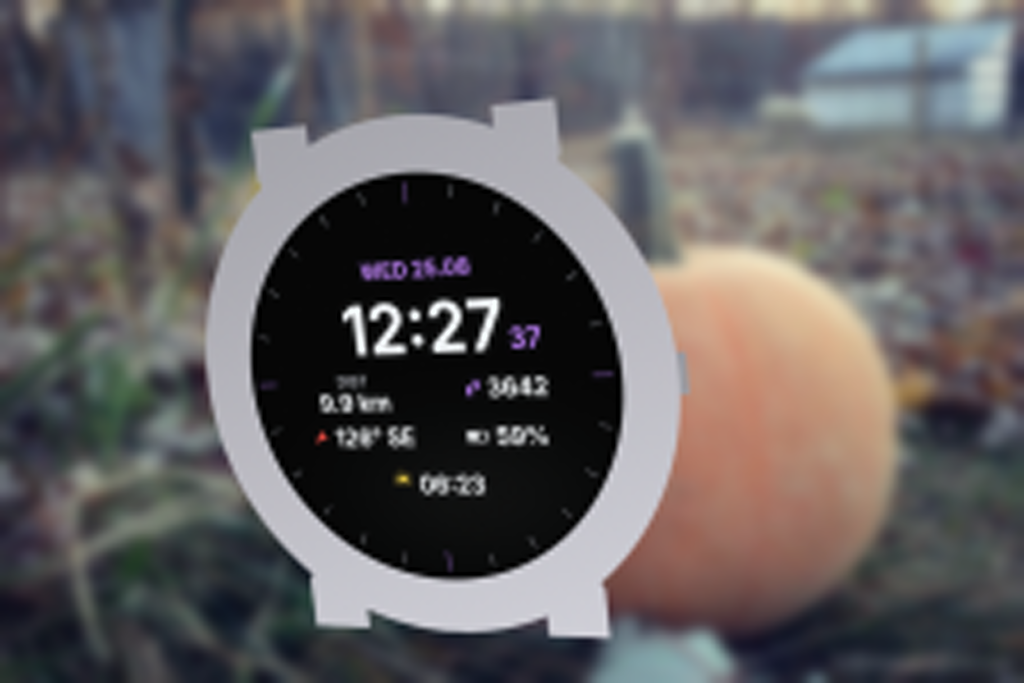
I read h=12 m=27
